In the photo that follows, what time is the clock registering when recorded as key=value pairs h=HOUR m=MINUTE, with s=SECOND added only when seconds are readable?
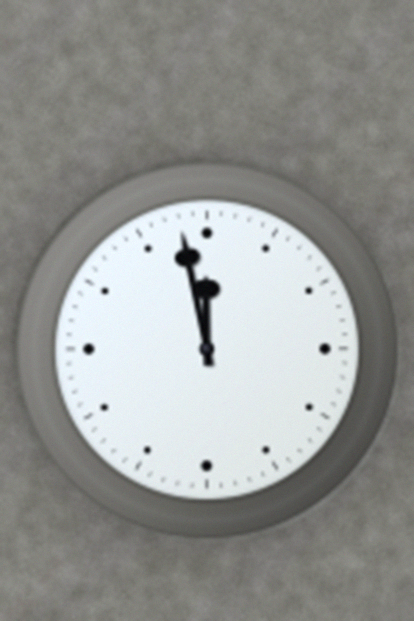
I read h=11 m=58
